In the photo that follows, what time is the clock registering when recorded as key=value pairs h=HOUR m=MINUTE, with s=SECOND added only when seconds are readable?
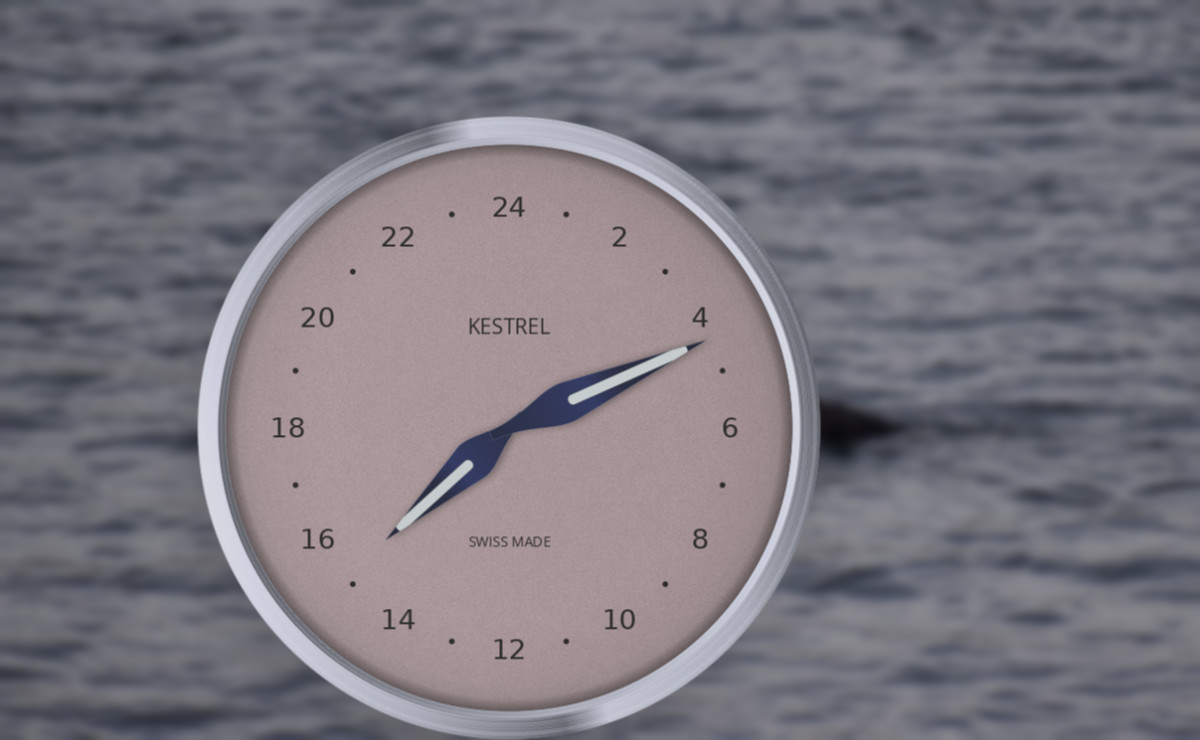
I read h=15 m=11
